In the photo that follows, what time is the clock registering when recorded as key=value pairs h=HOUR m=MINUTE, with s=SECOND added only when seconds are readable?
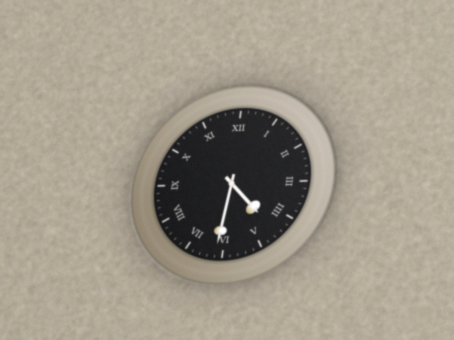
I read h=4 m=31
